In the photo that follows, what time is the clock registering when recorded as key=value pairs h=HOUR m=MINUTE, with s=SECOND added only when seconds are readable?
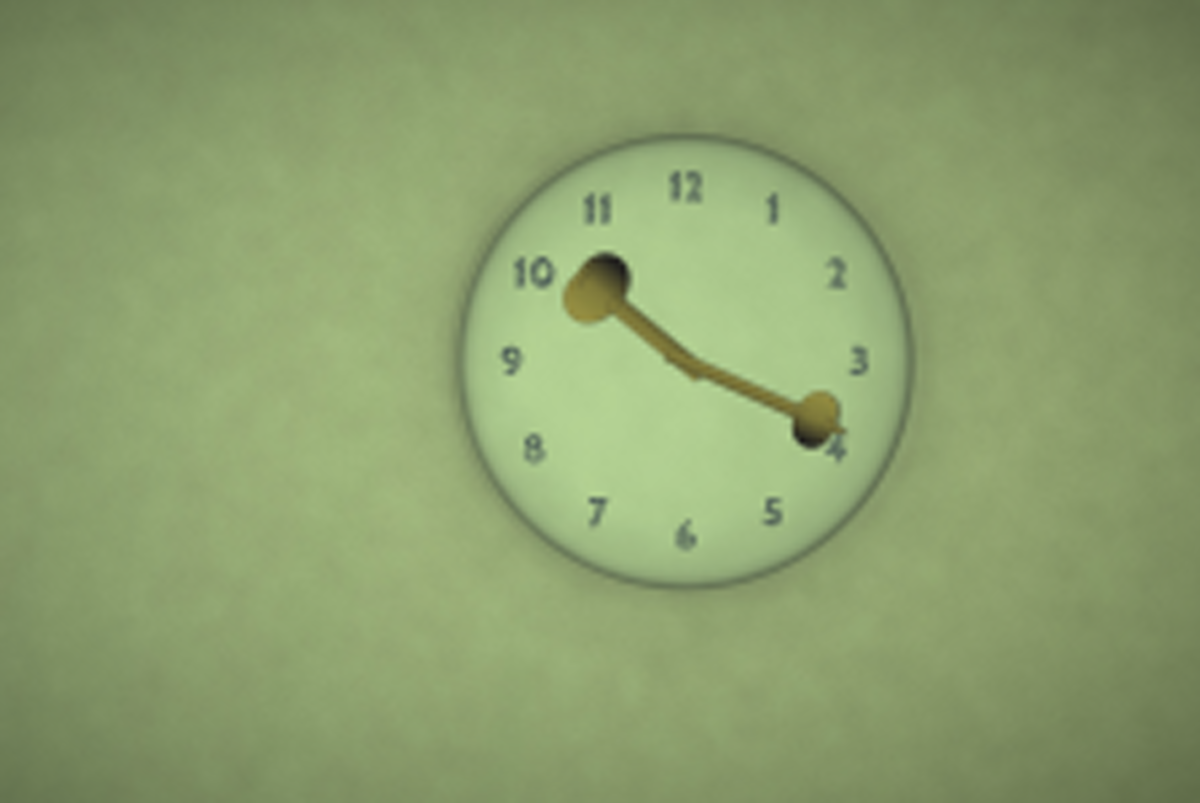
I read h=10 m=19
